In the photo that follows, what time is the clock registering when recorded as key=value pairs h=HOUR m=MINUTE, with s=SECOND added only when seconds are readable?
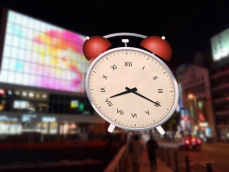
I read h=8 m=20
